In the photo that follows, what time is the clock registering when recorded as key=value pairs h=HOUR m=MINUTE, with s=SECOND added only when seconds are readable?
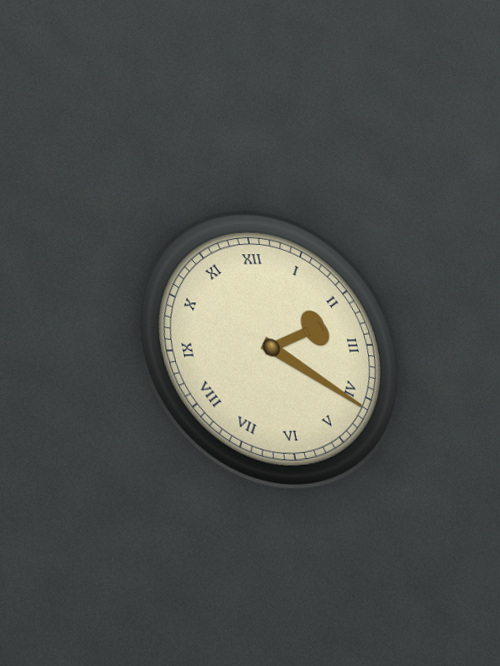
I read h=2 m=21
